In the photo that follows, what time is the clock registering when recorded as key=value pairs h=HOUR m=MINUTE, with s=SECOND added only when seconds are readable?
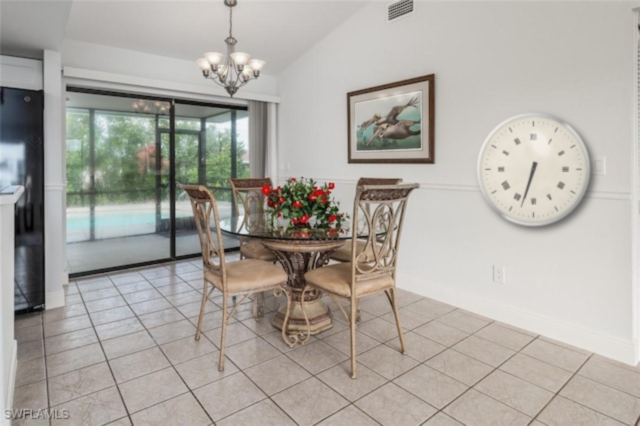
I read h=6 m=33
